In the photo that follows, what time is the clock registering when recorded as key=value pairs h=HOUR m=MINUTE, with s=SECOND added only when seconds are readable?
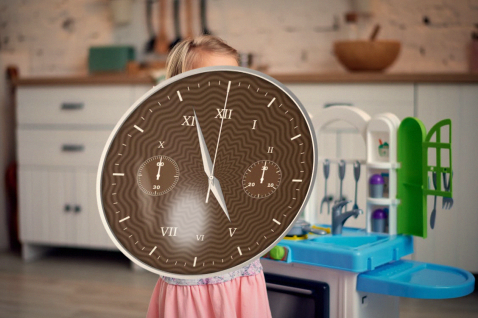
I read h=4 m=56
